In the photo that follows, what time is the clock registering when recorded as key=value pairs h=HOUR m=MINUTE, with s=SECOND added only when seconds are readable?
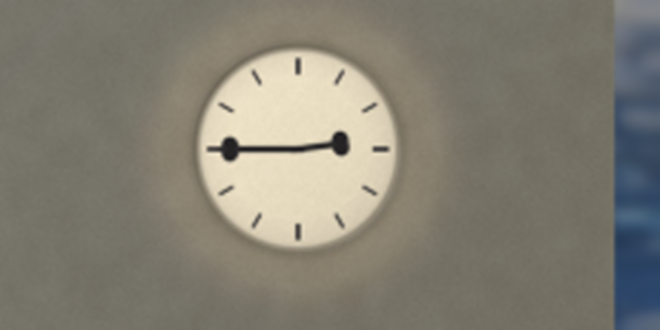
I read h=2 m=45
